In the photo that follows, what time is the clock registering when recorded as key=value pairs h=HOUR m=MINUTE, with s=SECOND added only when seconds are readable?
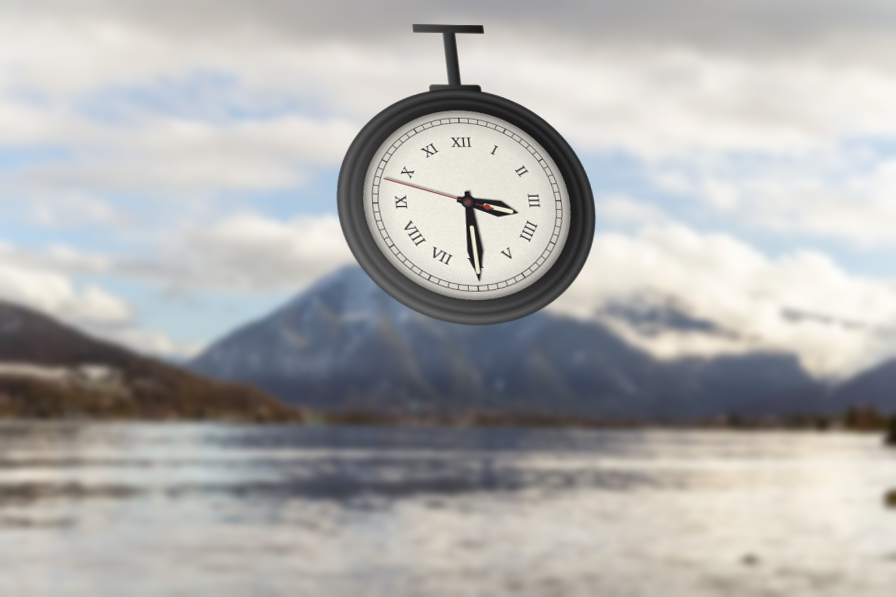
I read h=3 m=29 s=48
